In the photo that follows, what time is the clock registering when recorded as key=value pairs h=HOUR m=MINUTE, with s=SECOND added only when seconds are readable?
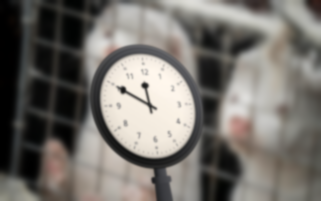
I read h=11 m=50
